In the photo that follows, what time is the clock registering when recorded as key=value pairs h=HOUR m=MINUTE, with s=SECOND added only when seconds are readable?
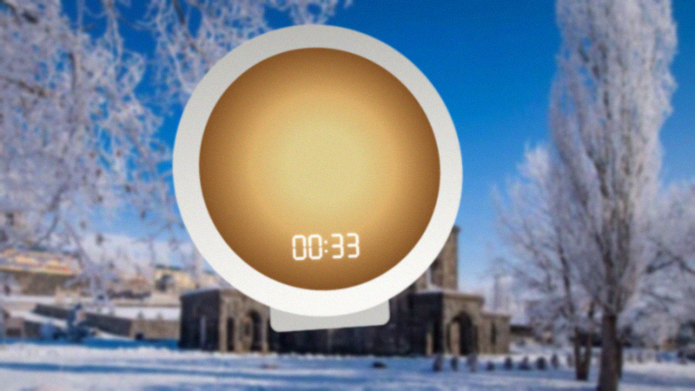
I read h=0 m=33
